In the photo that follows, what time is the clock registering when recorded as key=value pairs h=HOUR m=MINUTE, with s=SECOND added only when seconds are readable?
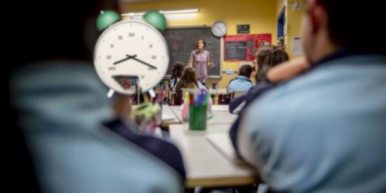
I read h=8 m=19
